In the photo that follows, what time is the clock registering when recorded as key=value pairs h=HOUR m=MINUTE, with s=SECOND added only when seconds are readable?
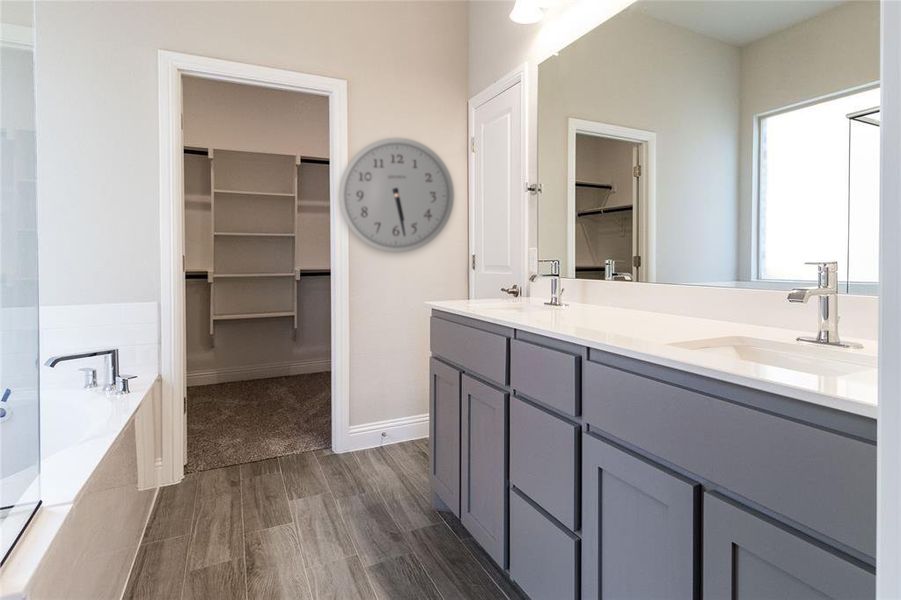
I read h=5 m=28
